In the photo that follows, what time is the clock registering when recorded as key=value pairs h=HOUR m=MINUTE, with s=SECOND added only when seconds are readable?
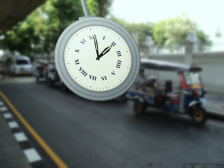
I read h=2 m=1
